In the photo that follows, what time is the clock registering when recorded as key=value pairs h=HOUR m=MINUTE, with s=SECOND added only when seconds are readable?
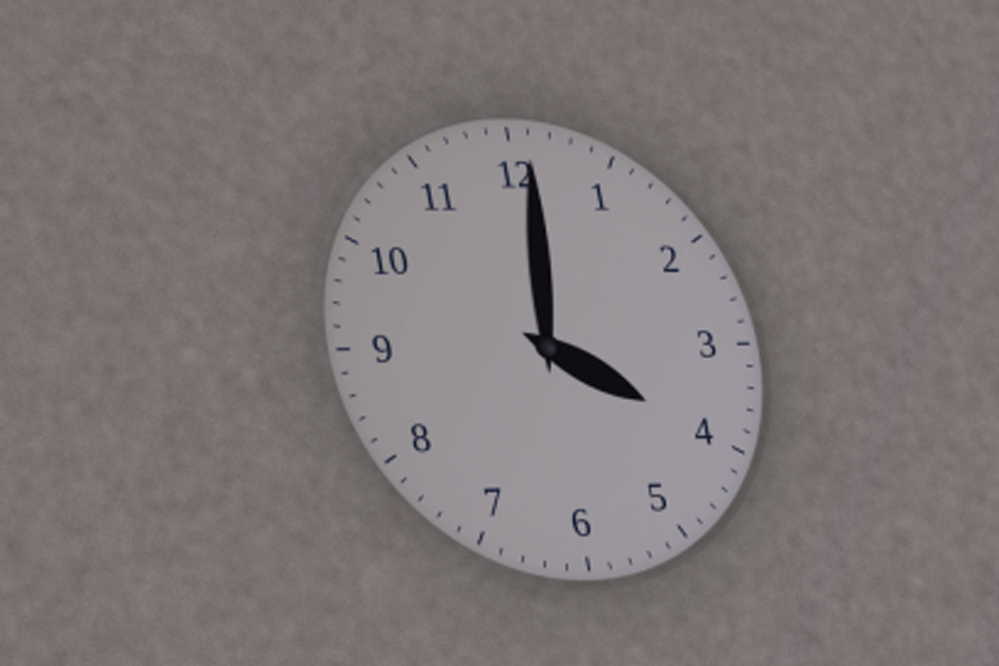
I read h=4 m=1
